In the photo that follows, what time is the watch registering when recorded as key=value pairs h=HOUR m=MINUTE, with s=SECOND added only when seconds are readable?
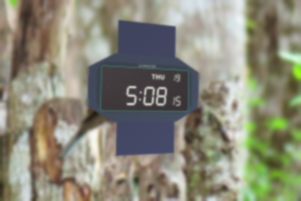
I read h=5 m=8
